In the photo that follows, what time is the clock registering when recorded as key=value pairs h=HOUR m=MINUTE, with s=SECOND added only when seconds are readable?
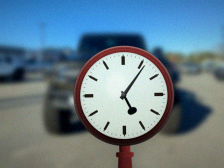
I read h=5 m=6
